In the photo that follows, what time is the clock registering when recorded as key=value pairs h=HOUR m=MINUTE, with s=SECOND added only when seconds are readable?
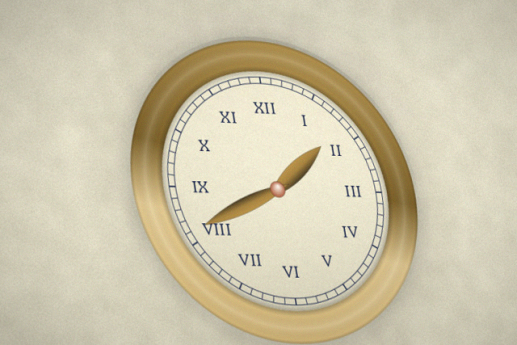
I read h=1 m=41
